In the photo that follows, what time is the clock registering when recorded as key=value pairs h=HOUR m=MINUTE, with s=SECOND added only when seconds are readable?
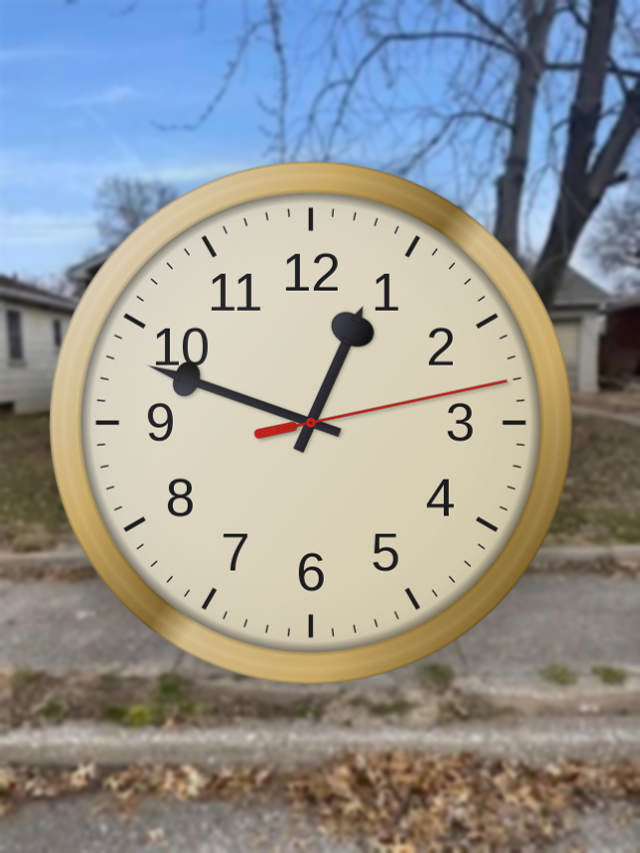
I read h=12 m=48 s=13
